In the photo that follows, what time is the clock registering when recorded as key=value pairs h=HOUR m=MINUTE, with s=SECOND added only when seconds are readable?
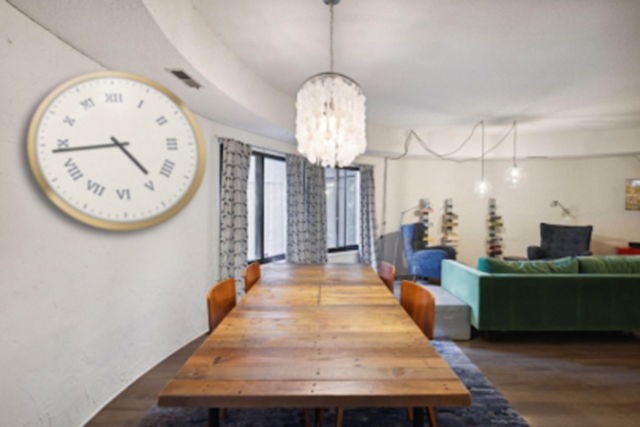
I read h=4 m=44
